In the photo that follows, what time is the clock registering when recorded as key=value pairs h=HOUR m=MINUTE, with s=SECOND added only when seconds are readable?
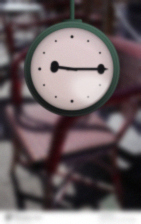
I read h=9 m=15
